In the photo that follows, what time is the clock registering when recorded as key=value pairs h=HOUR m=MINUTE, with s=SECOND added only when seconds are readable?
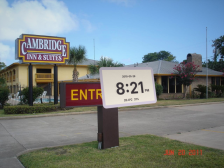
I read h=8 m=21
